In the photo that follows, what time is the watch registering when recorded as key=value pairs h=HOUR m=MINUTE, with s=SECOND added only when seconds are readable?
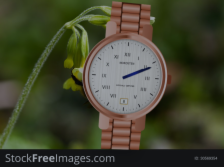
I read h=2 m=11
